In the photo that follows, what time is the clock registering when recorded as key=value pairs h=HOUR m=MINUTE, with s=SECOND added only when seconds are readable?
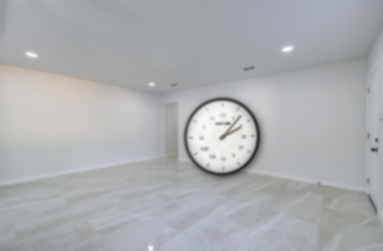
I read h=2 m=7
